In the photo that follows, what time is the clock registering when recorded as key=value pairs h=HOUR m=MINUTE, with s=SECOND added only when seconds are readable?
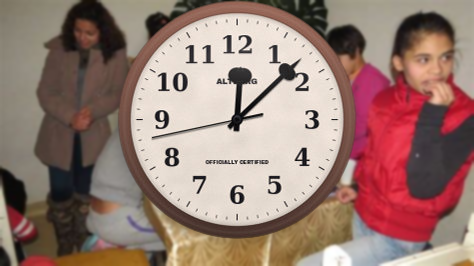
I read h=12 m=7 s=43
